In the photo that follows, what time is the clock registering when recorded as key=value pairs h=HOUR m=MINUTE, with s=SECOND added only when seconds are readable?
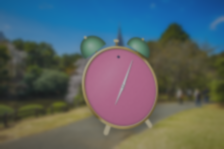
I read h=7 m=5
